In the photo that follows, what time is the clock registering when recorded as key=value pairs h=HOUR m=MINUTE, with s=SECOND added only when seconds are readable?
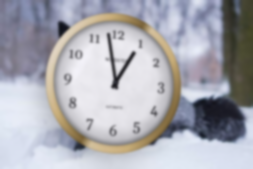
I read h=12 m=58
